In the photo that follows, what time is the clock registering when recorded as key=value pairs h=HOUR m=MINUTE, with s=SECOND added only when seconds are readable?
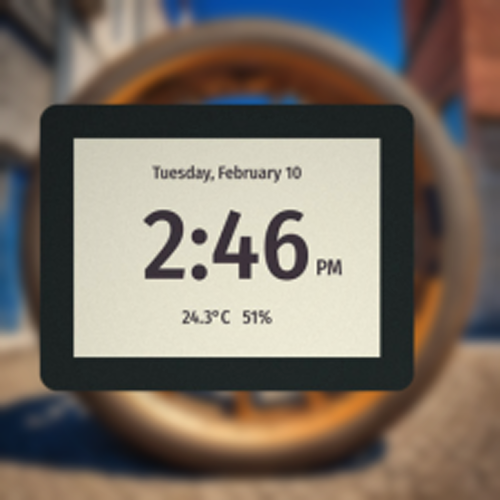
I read h=2 m=46
